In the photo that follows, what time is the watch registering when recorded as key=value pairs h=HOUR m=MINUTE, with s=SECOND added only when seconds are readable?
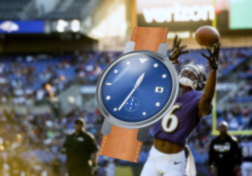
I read h=12 m=34
